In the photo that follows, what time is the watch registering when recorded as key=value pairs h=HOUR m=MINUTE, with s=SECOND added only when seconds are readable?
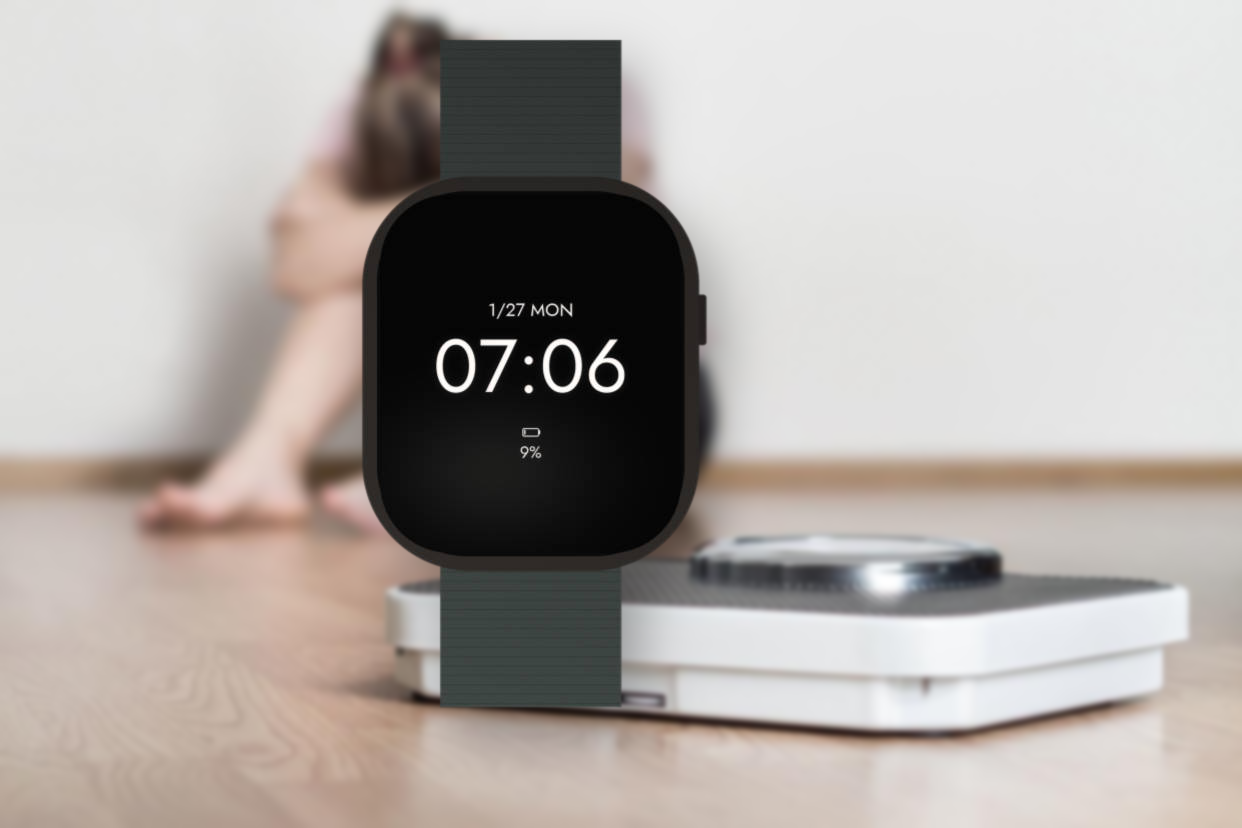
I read h=7 m=6
